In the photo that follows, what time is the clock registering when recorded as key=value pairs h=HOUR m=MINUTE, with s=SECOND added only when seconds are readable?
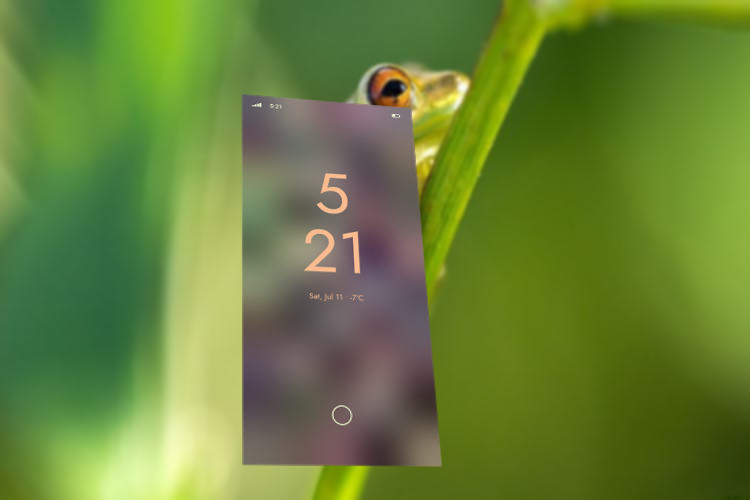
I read h=5 m=21
